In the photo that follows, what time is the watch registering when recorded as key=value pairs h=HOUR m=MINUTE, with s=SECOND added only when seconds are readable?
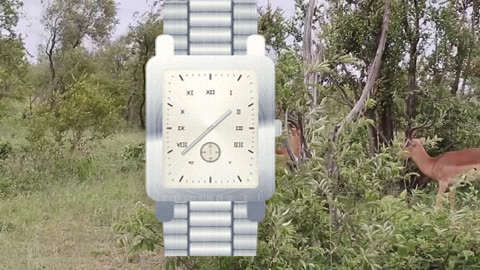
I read h=1 m=38
